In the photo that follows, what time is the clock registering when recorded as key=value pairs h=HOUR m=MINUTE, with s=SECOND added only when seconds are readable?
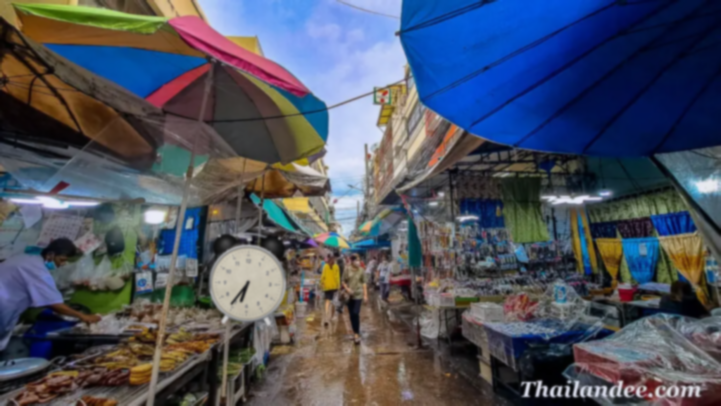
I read h=6 m=36
